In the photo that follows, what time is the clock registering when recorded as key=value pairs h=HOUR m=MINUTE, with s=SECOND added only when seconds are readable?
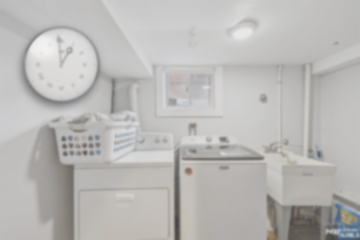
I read h=12 m=59
